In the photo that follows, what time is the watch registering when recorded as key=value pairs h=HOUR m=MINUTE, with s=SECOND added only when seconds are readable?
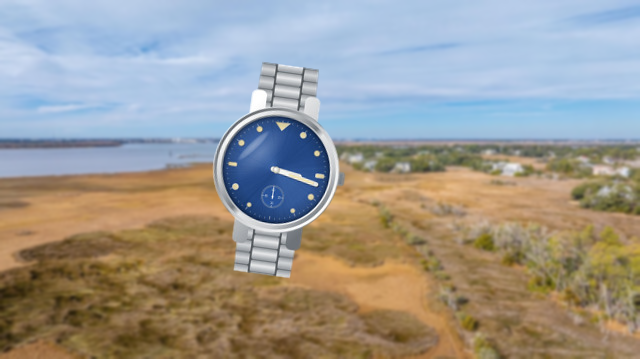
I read h=3 m=17
